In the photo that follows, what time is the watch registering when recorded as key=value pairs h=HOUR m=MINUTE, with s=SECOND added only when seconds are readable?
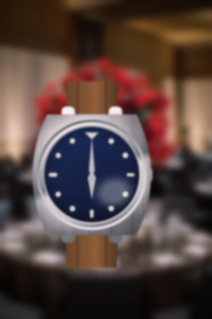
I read h=6 m=0
